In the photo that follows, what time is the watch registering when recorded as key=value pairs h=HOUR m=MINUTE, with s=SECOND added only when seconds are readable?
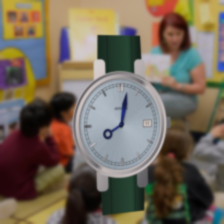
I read h=8 m=2
